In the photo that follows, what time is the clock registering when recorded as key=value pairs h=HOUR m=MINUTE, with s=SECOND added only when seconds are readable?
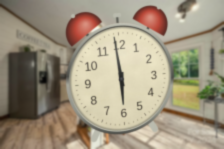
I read h=5 m=59
